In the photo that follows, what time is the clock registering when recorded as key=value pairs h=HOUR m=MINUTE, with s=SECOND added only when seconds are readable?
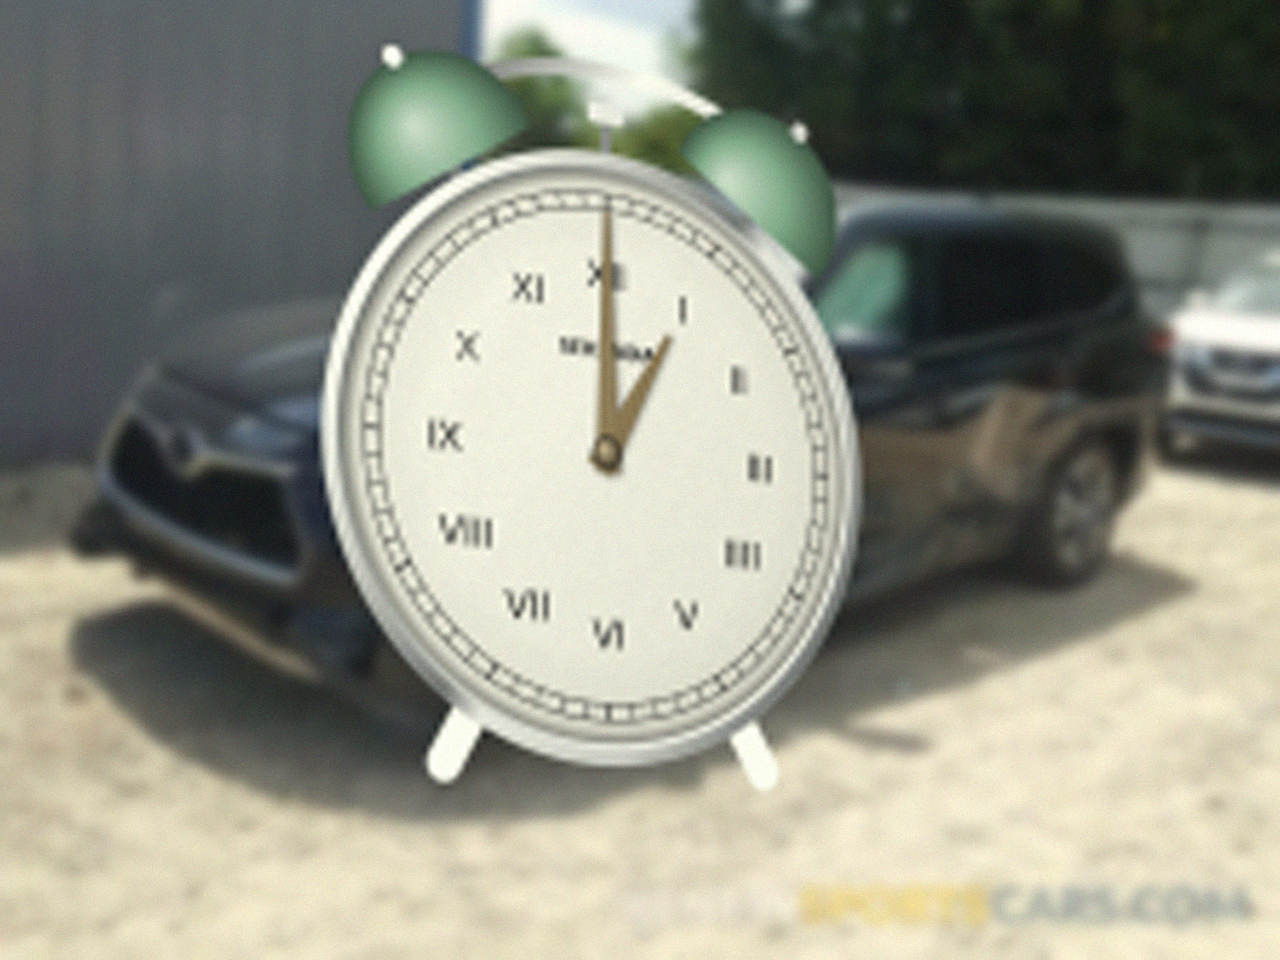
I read h=1 m=0
